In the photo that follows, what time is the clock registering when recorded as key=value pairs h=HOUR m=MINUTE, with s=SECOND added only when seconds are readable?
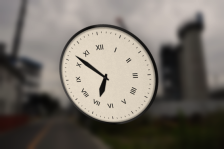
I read h=6 m=52
